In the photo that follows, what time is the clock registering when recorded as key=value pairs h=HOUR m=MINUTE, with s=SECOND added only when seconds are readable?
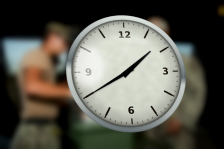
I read h=1 m=40
